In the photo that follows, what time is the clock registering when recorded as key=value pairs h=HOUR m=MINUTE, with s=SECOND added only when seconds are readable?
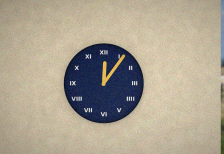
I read h=12 m=6
